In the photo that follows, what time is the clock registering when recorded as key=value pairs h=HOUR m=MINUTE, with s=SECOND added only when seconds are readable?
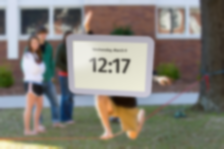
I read h=12 m=17
